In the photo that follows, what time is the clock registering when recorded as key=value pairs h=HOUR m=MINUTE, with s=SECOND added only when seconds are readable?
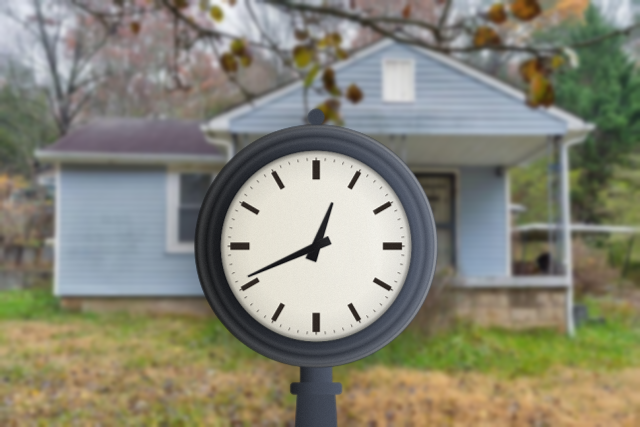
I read h=12 m=41
